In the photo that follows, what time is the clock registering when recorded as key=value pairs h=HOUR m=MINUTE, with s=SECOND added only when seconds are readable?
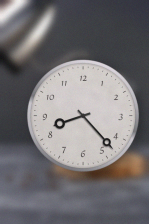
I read h=8 m=23
